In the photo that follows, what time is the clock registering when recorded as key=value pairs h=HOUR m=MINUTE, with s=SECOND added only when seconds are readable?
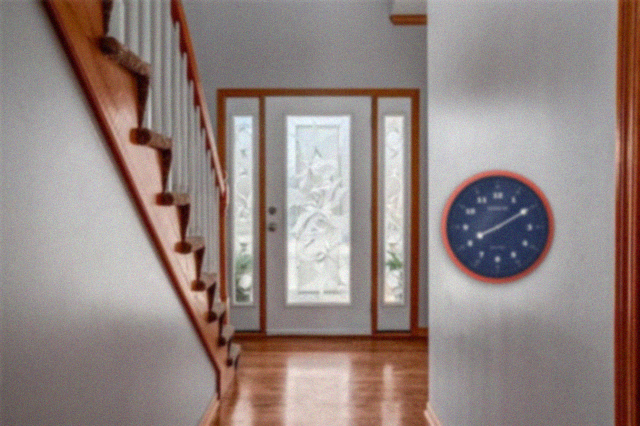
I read h=8 m=10
